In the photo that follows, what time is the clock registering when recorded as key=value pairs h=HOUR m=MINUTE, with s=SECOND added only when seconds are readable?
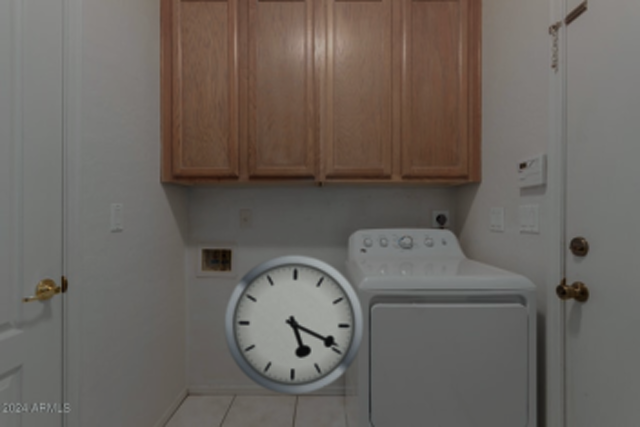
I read h=5 m=19
